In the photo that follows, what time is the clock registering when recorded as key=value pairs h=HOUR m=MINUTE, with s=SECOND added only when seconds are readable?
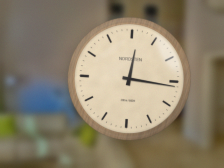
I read h=12 m=16
